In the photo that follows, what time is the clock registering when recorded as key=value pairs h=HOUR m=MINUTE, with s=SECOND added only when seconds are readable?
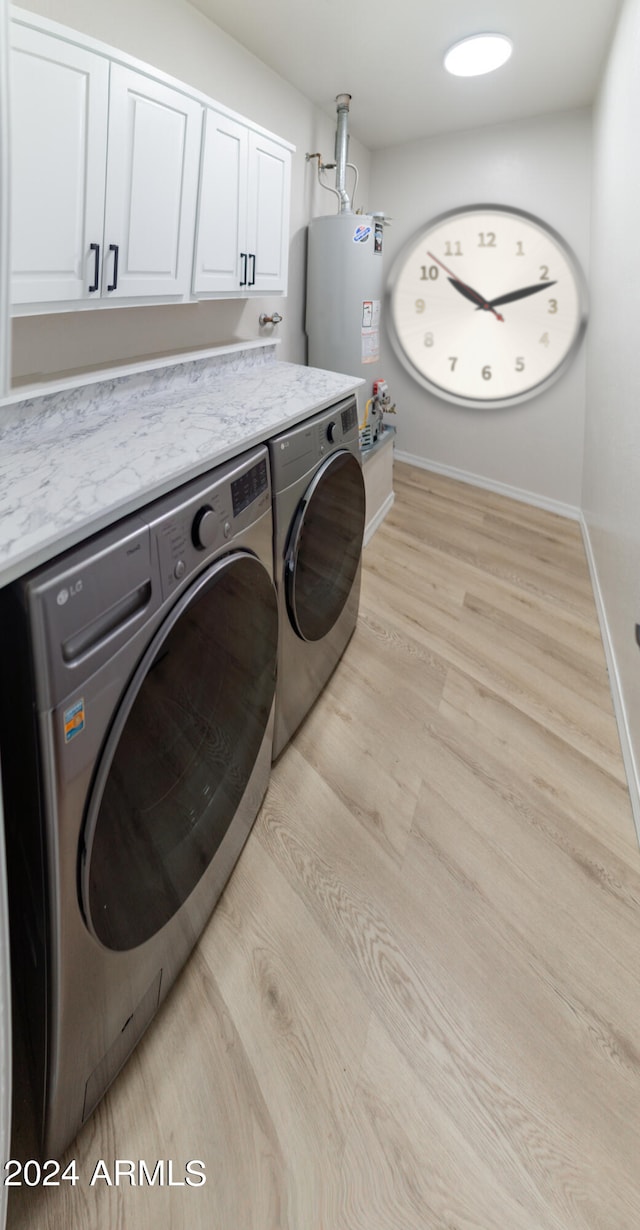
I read h=10 m=11 s=52
